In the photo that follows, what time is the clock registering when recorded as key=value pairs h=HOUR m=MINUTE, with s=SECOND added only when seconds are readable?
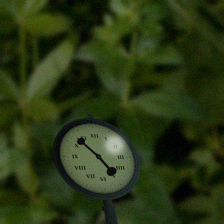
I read h=4 m=53
